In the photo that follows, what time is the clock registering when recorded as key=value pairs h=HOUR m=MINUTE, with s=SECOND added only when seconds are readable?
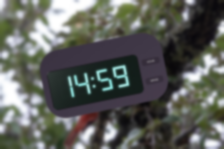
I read h=14 m=59
